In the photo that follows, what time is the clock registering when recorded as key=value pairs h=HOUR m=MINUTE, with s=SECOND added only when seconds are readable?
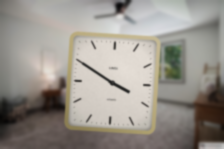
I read h=3 m=50
